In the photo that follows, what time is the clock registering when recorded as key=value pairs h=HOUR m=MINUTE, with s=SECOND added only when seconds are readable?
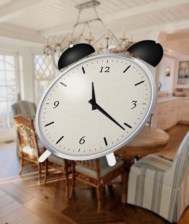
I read h=11 m=21
